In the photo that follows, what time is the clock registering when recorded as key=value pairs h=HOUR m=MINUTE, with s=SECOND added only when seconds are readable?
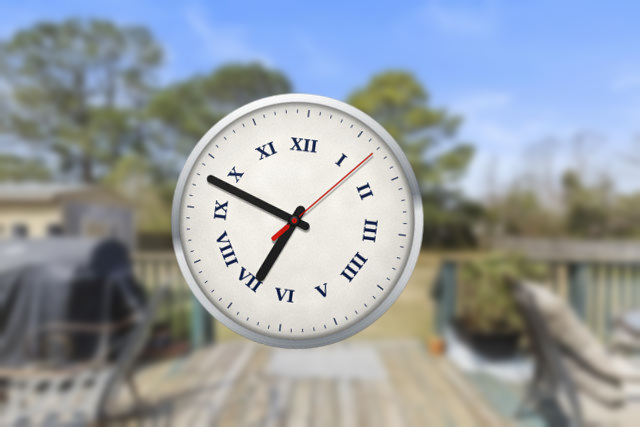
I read h=6 m=48 s=7
